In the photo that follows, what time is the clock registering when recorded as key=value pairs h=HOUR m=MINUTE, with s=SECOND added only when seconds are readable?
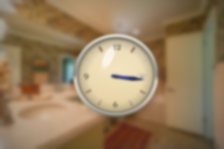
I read h=3 m=16
